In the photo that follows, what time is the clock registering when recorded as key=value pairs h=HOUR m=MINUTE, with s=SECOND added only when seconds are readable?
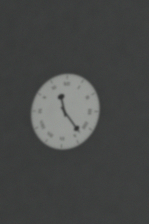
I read h=11 m=23
